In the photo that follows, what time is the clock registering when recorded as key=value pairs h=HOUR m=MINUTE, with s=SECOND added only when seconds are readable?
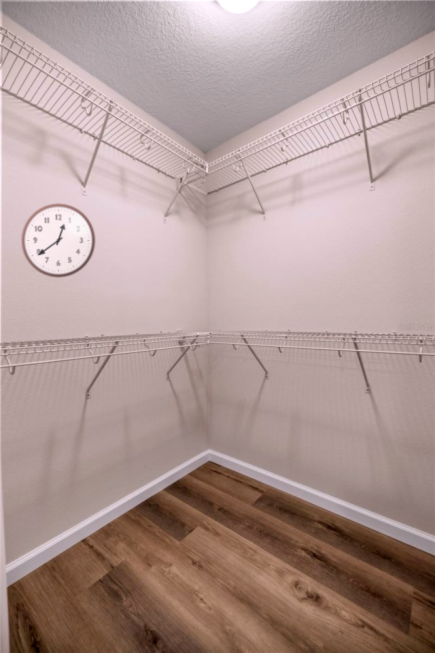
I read h=12 m=39
